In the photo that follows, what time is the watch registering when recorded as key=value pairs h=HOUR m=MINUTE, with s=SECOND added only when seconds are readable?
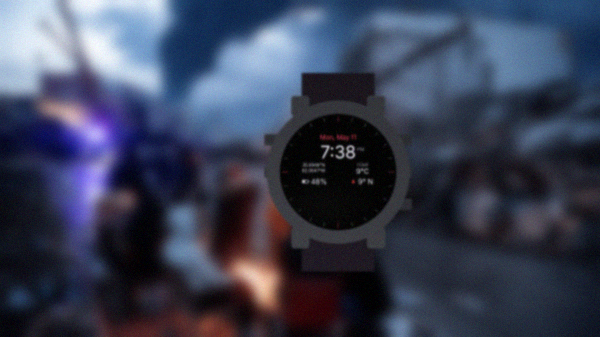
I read h=7 m=38
